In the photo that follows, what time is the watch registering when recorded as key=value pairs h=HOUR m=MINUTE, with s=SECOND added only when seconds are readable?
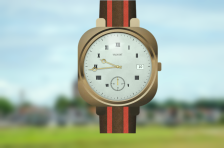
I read h=9 m=44
